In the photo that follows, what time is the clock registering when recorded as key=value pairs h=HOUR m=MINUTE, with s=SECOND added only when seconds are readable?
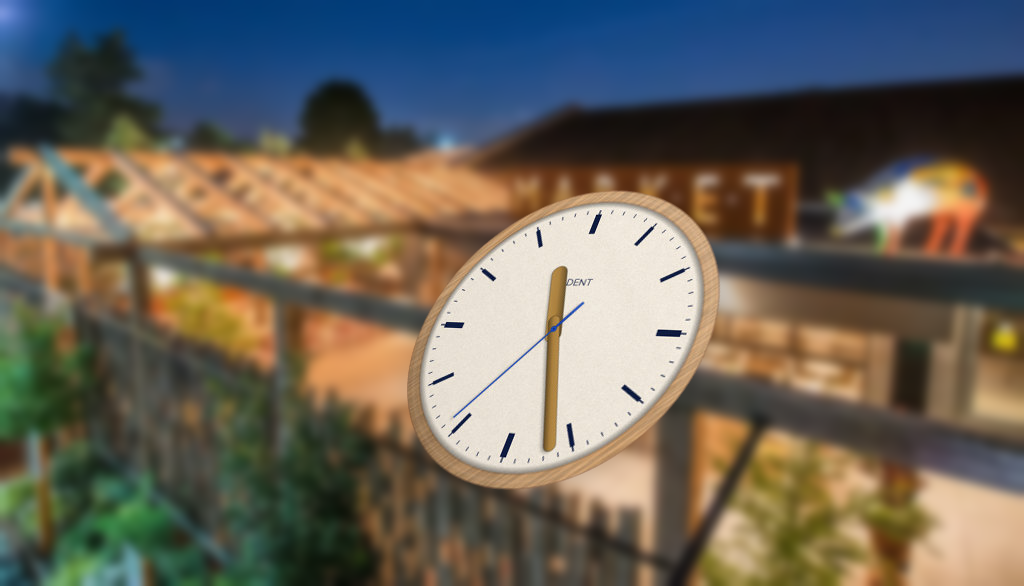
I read h=11 m=26 s=36
